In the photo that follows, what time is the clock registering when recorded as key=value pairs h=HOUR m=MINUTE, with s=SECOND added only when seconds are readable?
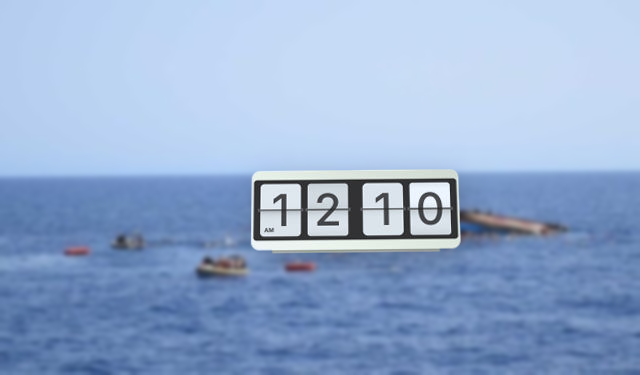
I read h=12 m=10
